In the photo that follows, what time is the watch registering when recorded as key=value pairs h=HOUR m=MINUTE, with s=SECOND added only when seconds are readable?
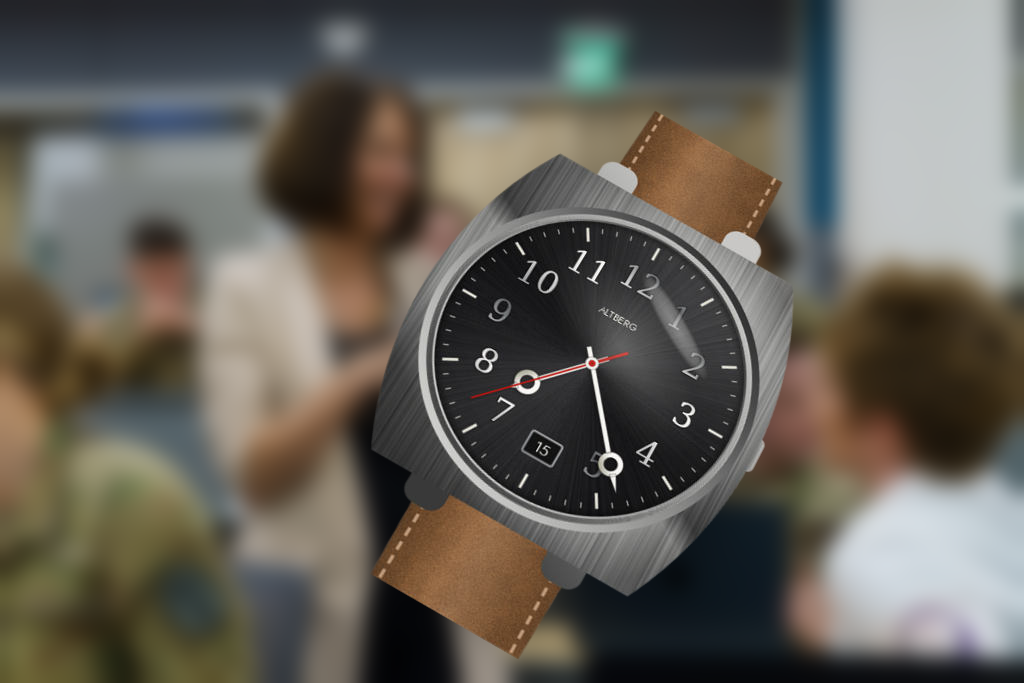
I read h=7 m=23 s=37
